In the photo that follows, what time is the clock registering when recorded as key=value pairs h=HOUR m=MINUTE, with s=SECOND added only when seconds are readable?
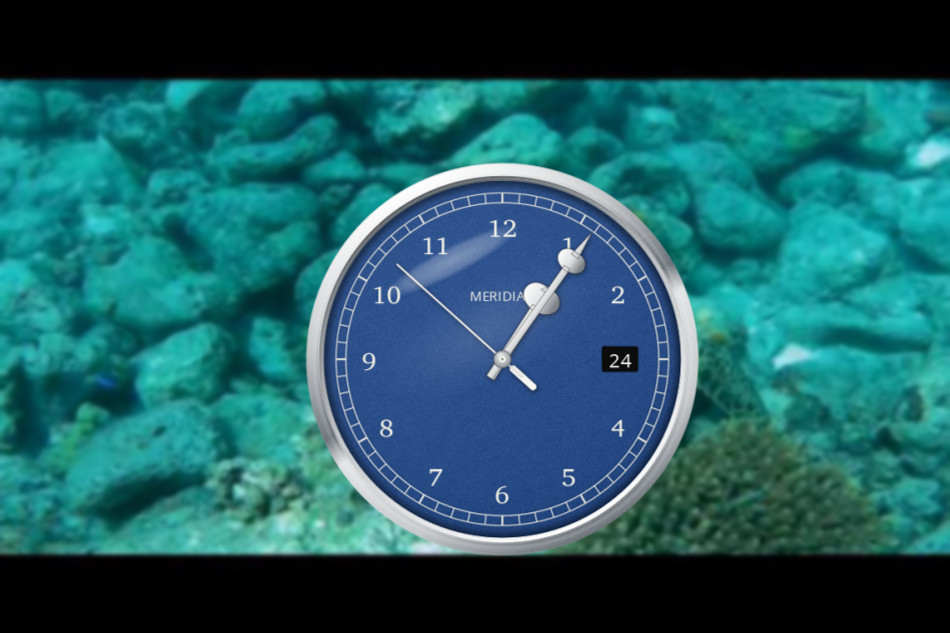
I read h=1 m=5 s=52
